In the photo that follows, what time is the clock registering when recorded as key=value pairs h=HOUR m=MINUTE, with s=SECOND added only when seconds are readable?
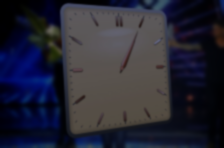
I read h=1 m=5
